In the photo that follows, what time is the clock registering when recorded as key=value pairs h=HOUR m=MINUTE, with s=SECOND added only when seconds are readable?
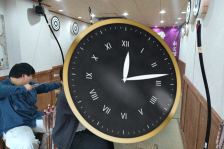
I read h=12 m=13
